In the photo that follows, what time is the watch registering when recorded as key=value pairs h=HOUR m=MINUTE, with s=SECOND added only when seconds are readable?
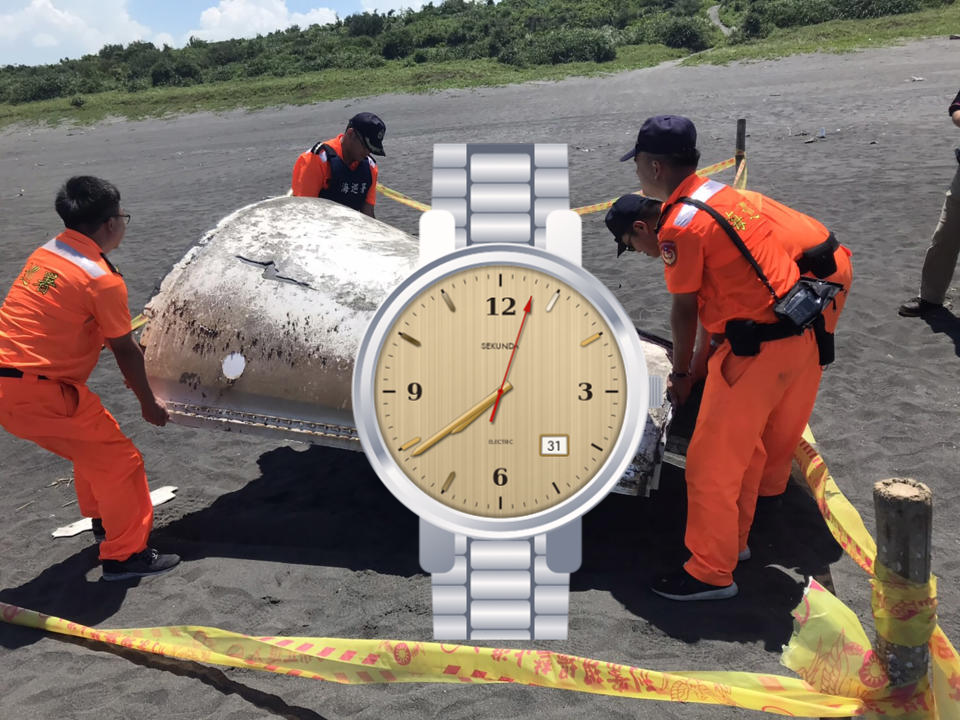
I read h=7 m=39 s=3
